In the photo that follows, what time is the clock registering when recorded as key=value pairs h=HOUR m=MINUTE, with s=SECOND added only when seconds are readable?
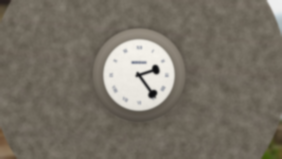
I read h=2 m=24
